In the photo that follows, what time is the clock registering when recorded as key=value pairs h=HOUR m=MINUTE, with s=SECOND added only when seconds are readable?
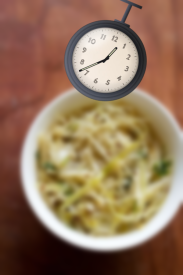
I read h=12 m=37
